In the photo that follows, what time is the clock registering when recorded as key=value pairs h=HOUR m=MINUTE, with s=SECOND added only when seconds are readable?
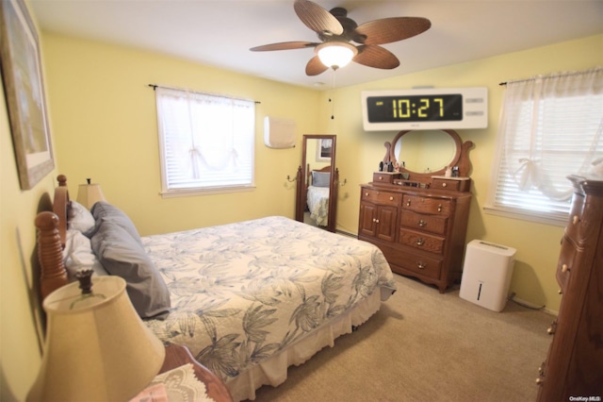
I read h=10 m=27
